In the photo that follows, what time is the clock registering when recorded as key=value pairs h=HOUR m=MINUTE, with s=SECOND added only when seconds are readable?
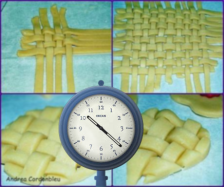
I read h=10 m=22
